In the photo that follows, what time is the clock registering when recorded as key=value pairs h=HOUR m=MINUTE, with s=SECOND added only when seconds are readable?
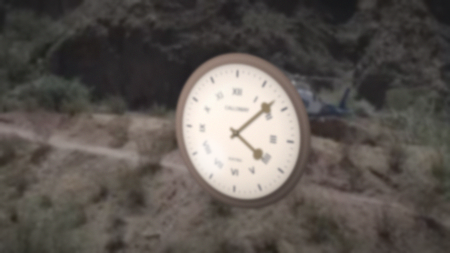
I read h=4 m=8
